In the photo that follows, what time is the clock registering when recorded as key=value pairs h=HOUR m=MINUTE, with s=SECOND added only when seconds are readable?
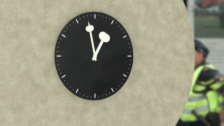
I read h=12 m=58
